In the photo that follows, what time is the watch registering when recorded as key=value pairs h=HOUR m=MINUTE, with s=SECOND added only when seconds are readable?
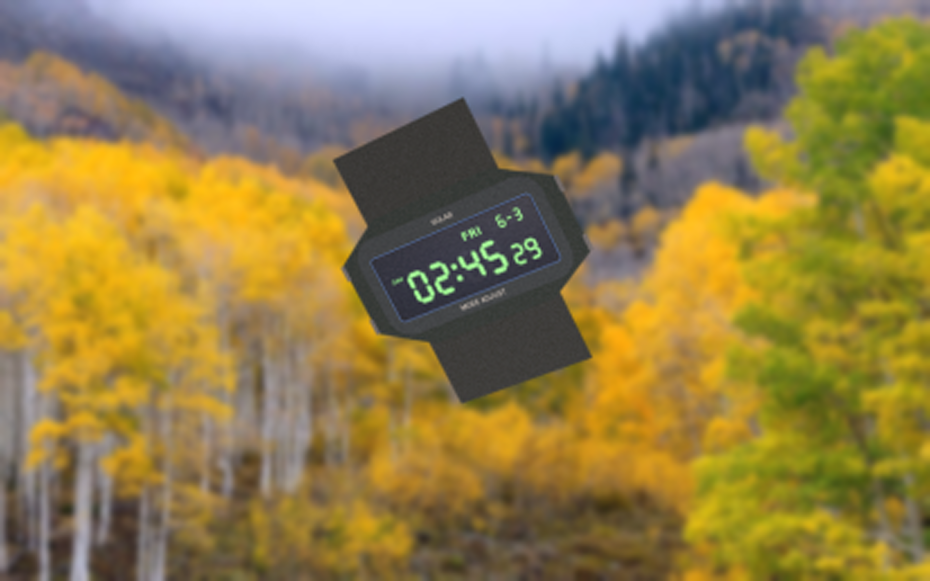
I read h=2 m=45 s=29
